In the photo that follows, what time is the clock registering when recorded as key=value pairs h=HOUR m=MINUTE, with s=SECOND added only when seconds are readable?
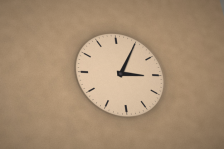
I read h=3 m=5
